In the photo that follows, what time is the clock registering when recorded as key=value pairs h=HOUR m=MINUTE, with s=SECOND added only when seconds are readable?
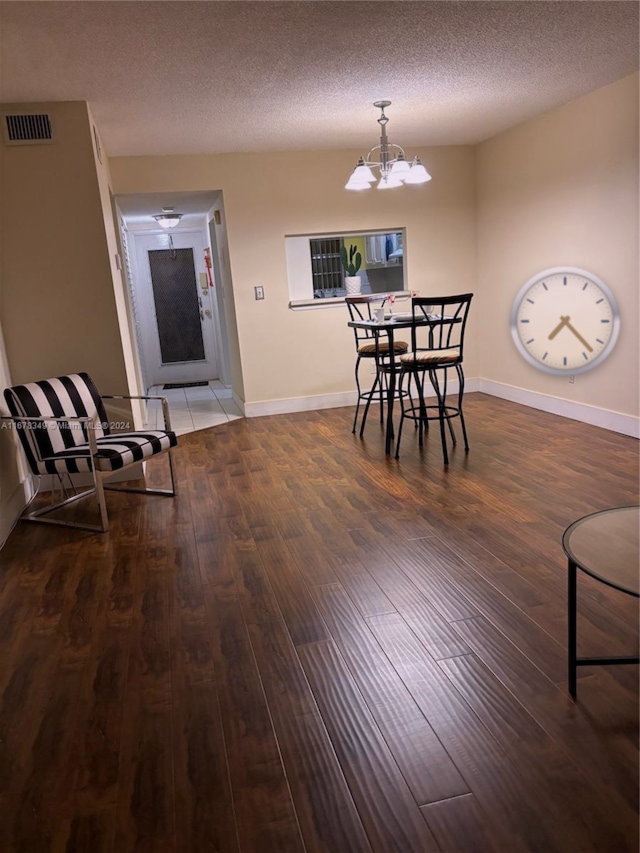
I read h=7 m=23
